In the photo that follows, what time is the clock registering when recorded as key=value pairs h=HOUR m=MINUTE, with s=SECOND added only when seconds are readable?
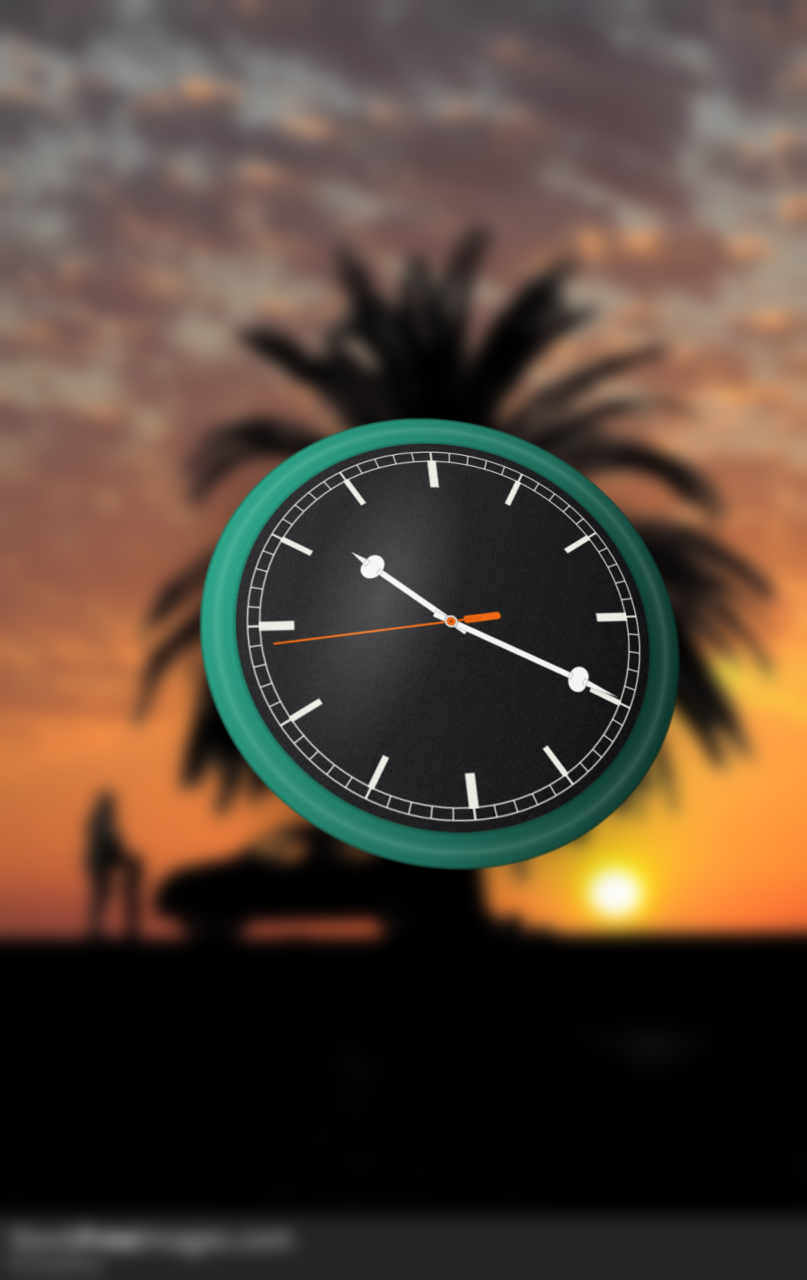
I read h=10 m=19 s=44
